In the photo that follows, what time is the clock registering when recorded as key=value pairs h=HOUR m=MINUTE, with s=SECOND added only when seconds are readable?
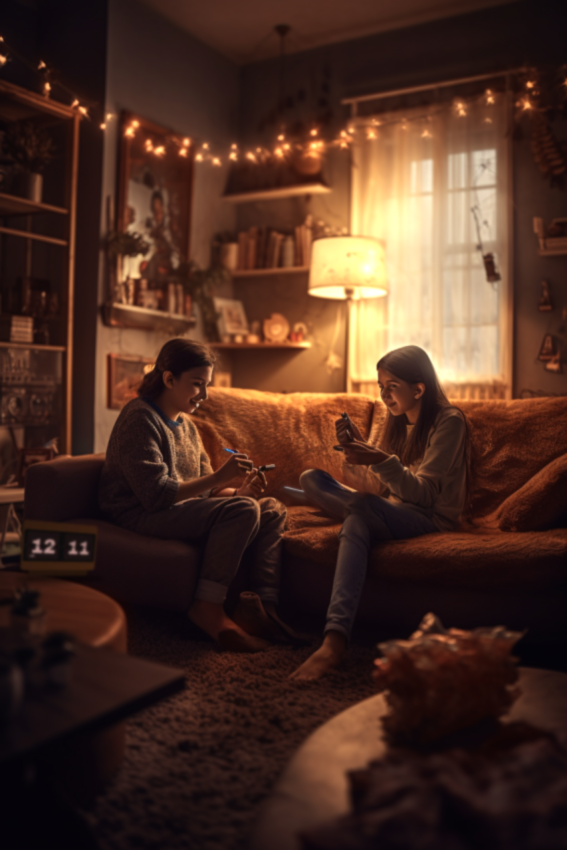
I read h=12 m=11
